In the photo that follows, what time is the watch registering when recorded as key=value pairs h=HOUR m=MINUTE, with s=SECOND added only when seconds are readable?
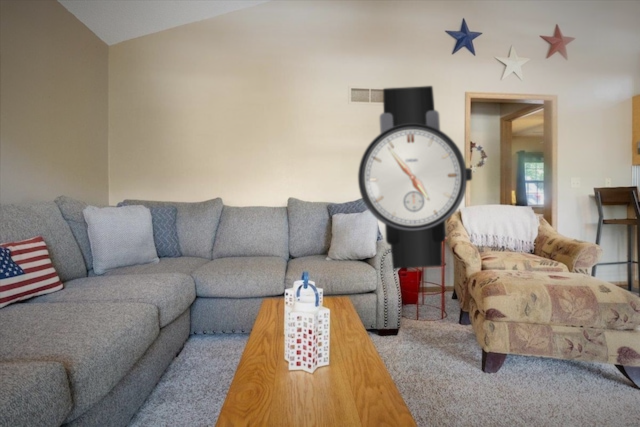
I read h=4 m=54
